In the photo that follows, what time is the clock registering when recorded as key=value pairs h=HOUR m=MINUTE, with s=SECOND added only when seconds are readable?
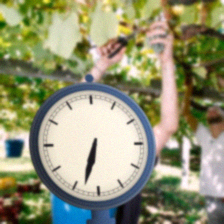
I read h=6 m=33
